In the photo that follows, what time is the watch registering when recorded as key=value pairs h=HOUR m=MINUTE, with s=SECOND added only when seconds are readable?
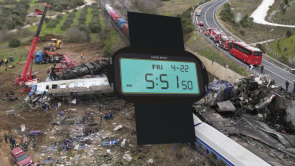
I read h=5 m=51 s=50
